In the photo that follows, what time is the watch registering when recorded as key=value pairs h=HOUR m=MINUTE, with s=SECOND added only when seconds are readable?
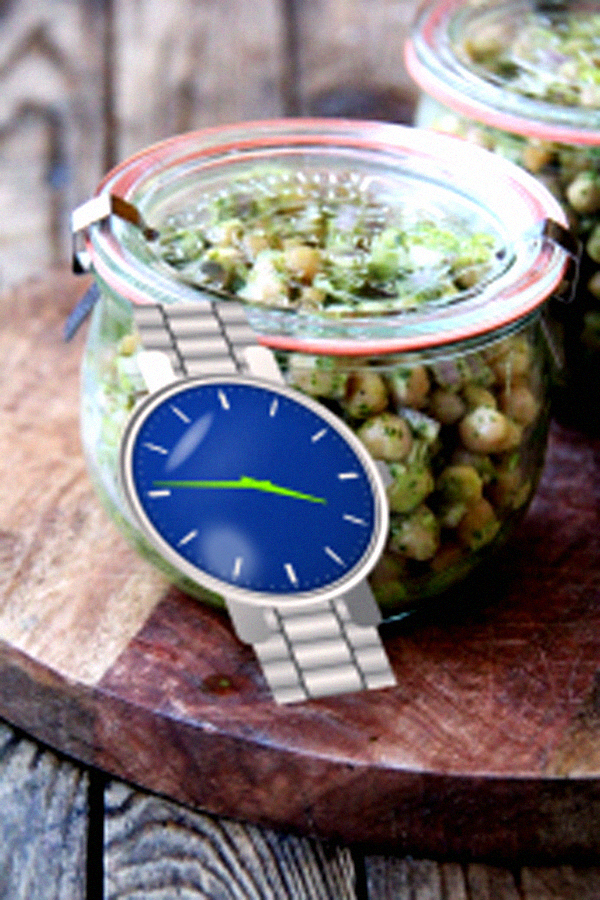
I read h=3 m=46
